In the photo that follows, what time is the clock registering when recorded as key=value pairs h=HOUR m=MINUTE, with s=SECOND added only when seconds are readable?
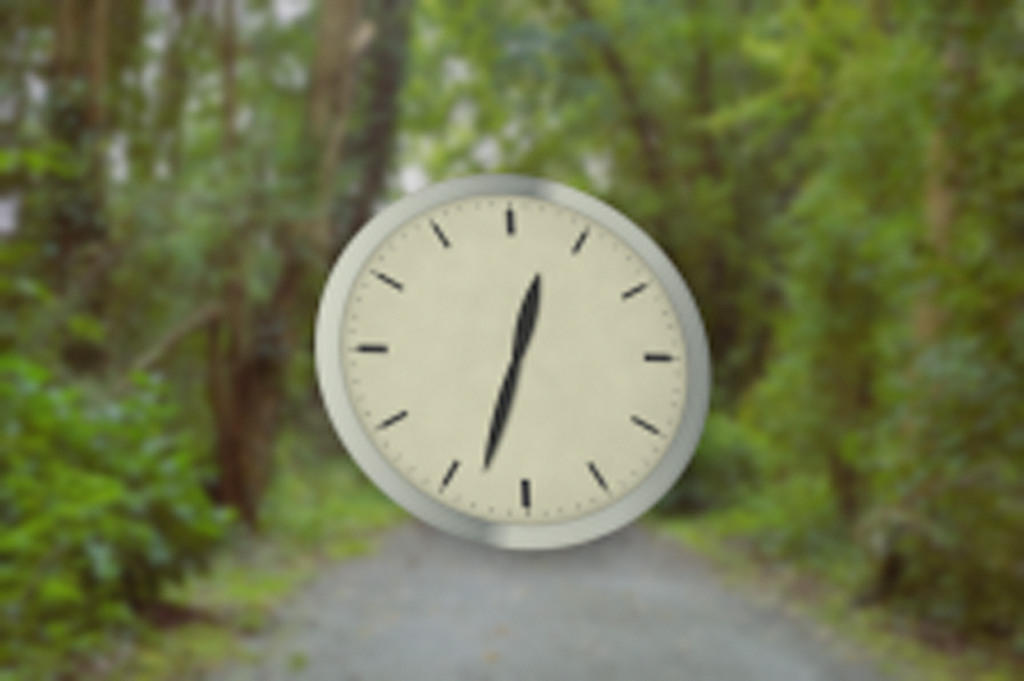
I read h=12 m=33
